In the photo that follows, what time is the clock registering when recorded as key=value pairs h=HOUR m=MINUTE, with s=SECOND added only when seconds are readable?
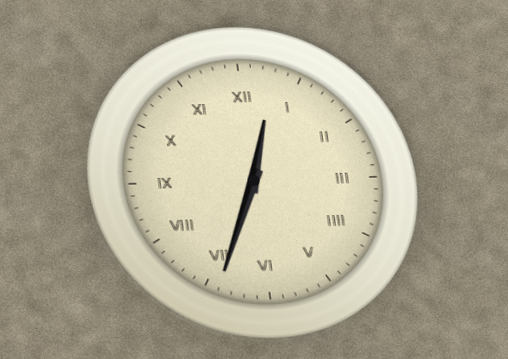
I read h=12 m=34
